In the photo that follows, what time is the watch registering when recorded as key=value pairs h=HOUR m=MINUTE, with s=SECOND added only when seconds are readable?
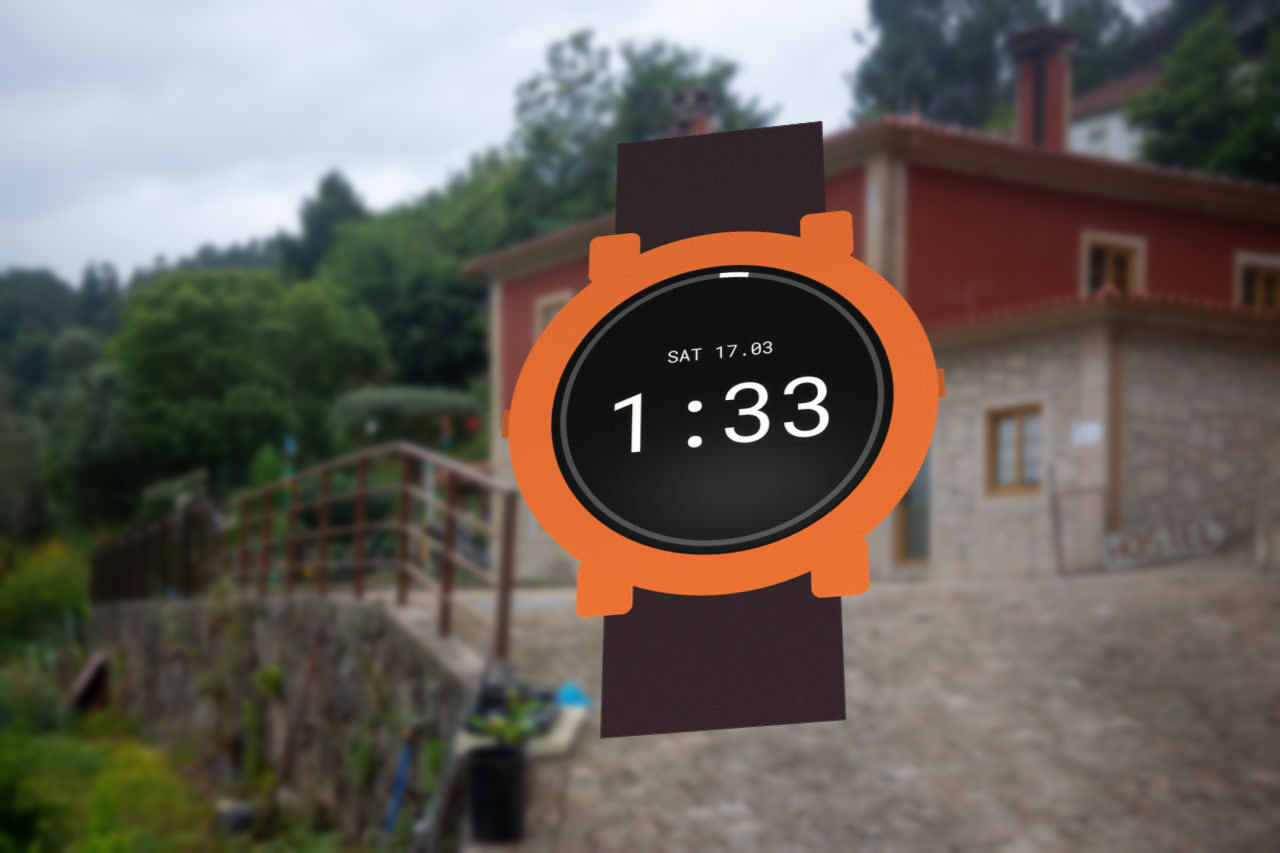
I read h=1 m=33
